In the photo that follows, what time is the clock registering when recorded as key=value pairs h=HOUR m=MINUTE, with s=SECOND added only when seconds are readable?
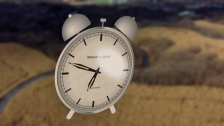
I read h=6 m=48
